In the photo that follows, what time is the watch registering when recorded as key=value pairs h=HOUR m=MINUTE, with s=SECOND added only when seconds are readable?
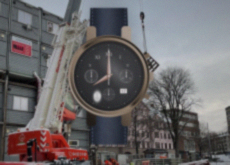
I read h=8 m=0
